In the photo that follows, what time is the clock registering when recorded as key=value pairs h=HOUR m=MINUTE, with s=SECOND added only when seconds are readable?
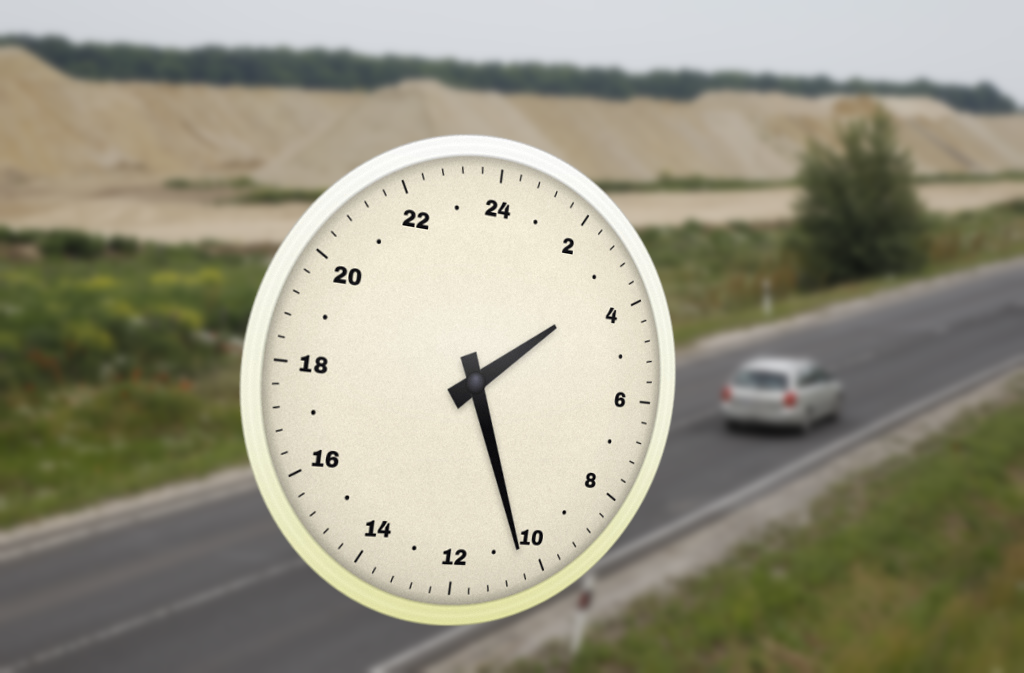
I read h=3 m=26
